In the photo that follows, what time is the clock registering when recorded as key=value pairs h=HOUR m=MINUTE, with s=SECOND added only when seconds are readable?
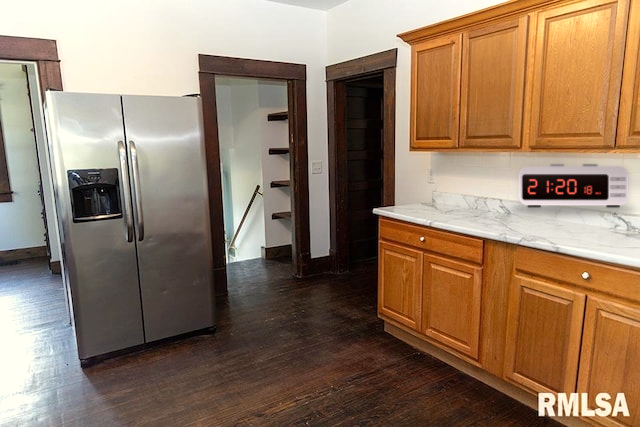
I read h=21 m=20
